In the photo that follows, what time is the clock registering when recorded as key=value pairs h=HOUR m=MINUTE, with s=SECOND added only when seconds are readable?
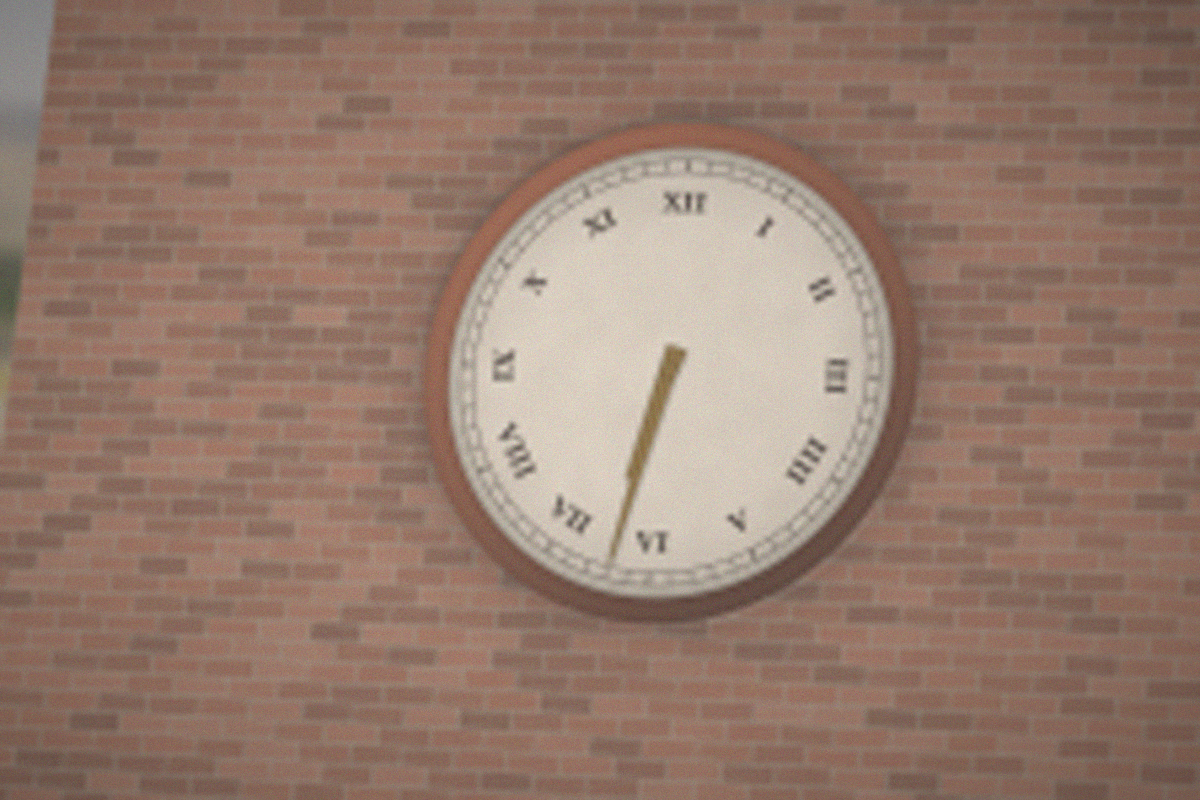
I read h=6 m=32
